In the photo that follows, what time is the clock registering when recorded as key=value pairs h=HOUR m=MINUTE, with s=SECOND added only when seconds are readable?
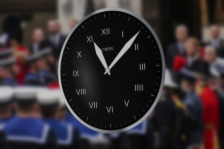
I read h=11 m=8
